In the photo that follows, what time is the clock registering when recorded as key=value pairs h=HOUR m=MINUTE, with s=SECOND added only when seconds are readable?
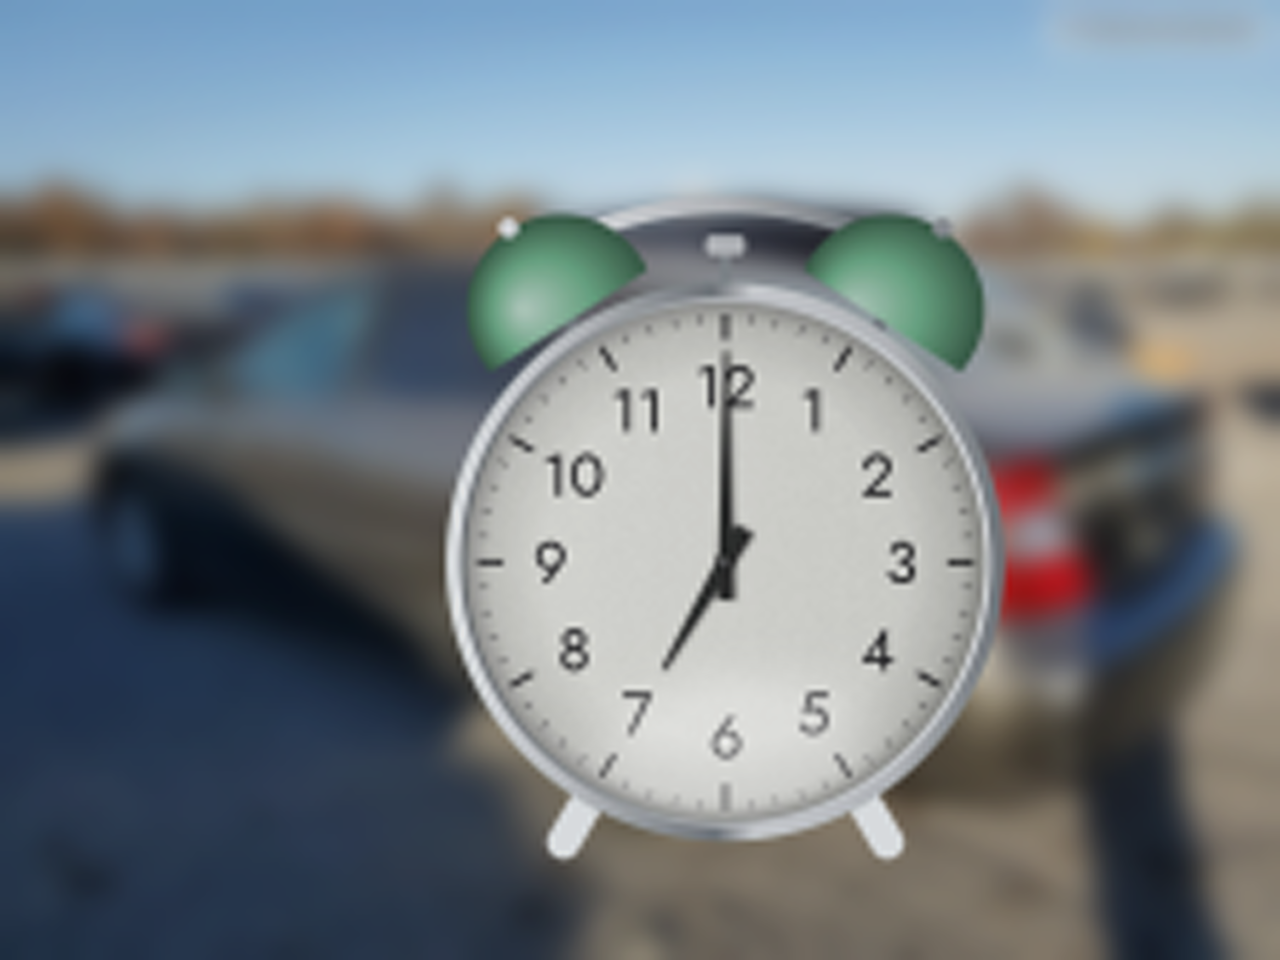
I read h=7 m=0
